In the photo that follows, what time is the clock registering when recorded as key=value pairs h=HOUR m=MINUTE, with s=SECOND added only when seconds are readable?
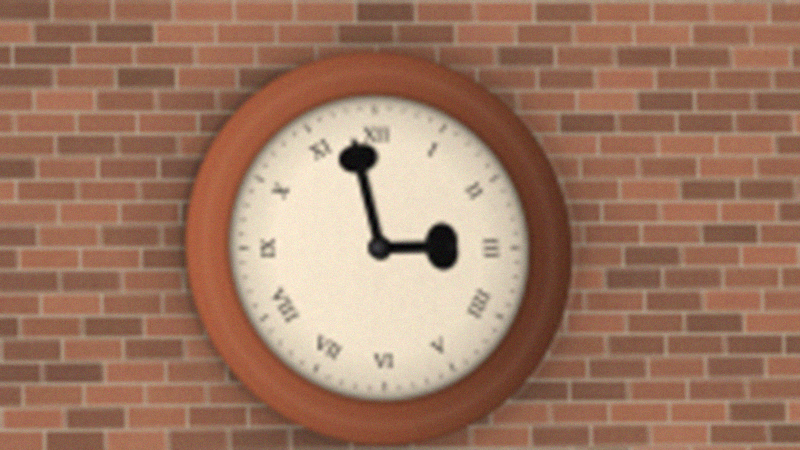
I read h=2 m=58
